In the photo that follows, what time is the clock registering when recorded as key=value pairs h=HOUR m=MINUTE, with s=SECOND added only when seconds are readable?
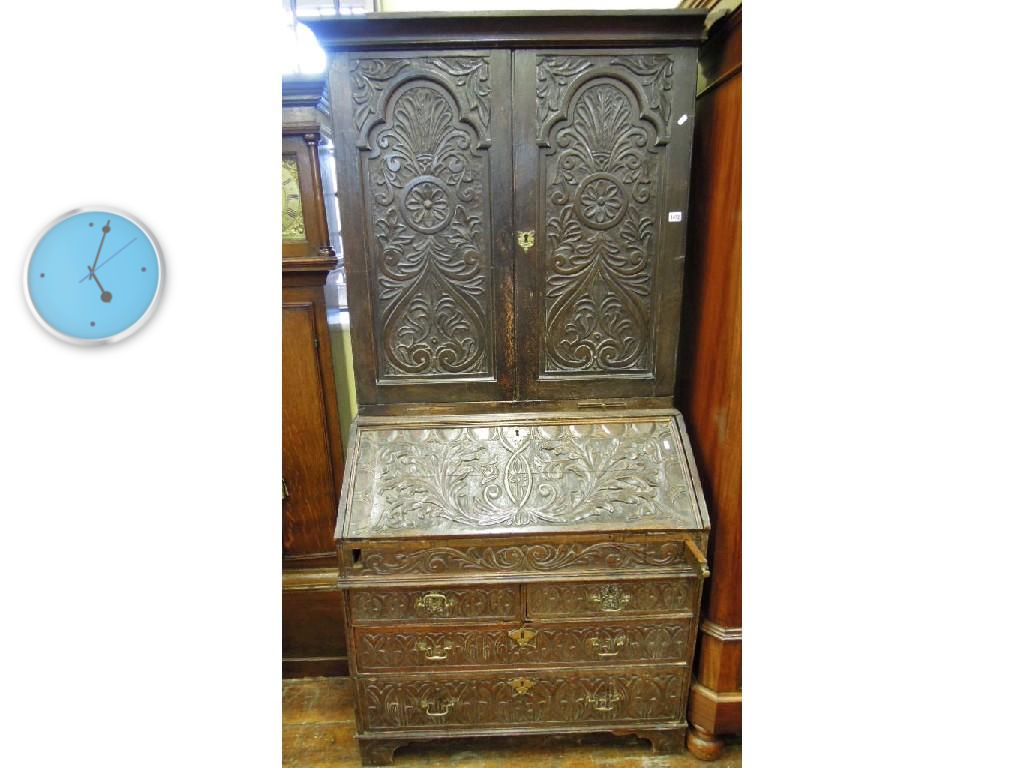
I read h=5 m=3 s=9
